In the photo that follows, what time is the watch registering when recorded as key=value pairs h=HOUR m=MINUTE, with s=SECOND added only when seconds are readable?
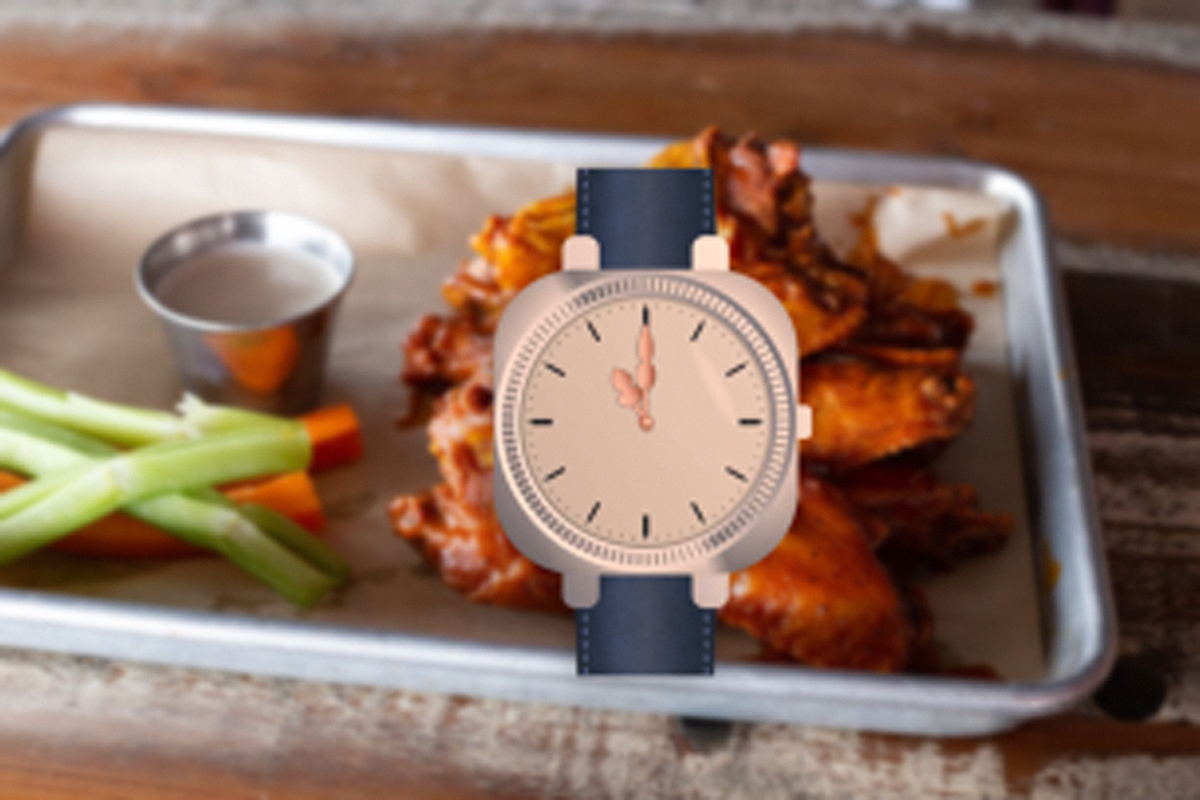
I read h=11 m=0
